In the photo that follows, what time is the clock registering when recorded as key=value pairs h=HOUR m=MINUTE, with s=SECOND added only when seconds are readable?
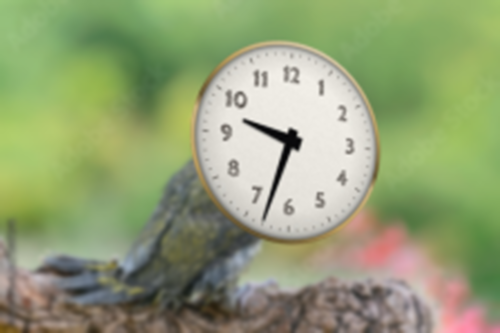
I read h=9 m=33
